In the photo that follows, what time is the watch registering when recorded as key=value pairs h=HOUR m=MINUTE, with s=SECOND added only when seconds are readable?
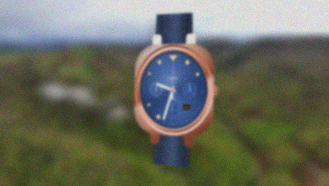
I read h=9 m=33
